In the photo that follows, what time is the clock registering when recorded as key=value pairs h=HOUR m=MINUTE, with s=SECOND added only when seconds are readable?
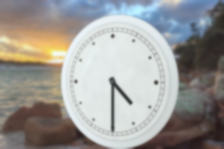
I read h=4 m=30
